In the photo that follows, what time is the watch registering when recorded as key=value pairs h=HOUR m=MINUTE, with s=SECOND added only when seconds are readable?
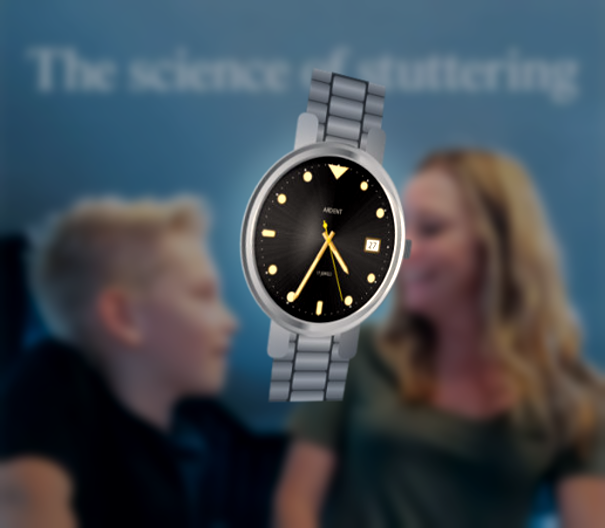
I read h=4 m=34 s=26
